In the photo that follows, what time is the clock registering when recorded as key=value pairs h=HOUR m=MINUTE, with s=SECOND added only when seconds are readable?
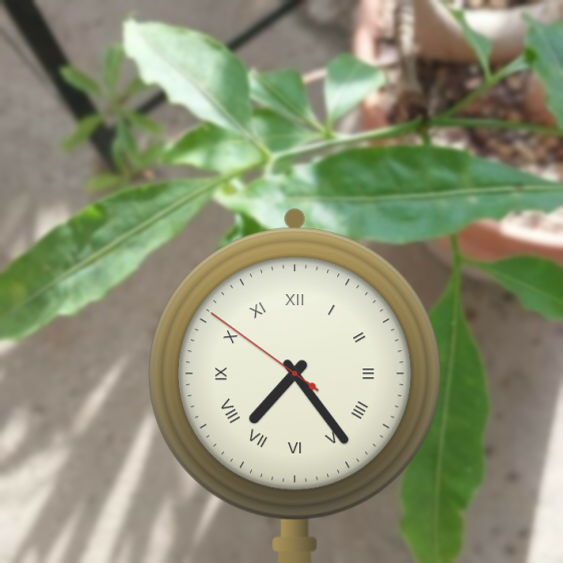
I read h=7 m=23 s=51
